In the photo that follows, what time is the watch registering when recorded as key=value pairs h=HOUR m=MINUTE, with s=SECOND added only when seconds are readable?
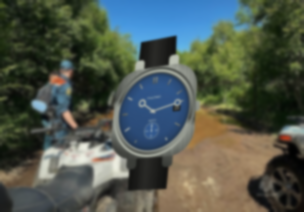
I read h=10 m=13
